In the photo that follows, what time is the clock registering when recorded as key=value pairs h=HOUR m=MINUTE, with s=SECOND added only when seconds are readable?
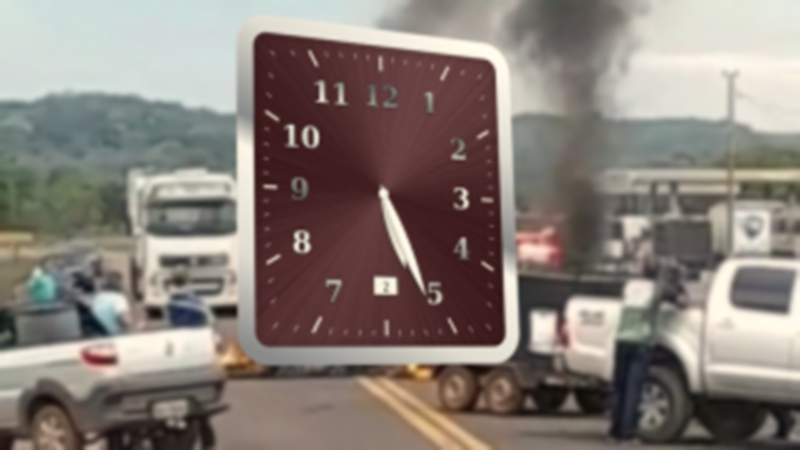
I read h=5 m=26
